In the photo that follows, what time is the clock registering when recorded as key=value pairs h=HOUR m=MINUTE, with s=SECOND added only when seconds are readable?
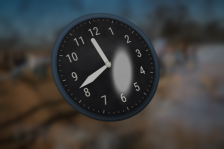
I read h=11 m=42
